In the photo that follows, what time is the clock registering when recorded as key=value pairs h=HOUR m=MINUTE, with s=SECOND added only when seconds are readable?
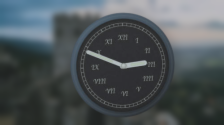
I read h=2 m=49
